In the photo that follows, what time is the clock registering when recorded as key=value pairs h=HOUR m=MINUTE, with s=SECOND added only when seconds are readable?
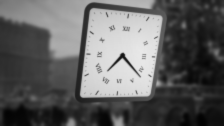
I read h=7 m=22
